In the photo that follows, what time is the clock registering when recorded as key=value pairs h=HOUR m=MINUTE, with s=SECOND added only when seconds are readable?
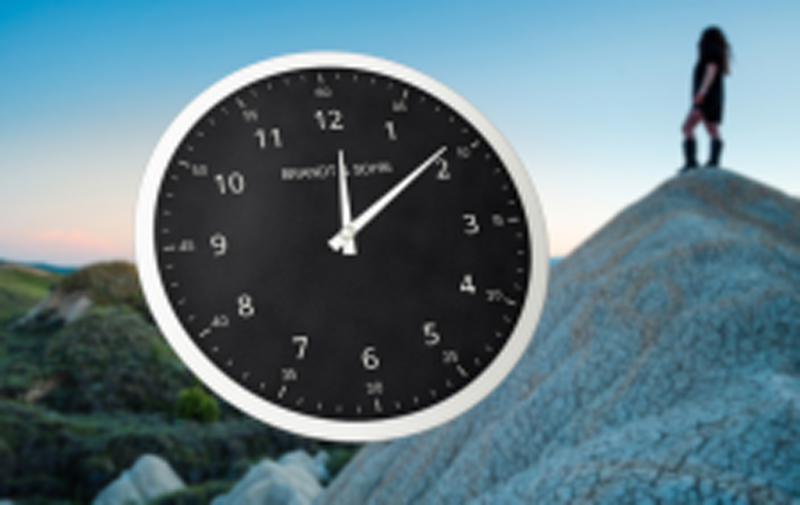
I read h=12 m=9
